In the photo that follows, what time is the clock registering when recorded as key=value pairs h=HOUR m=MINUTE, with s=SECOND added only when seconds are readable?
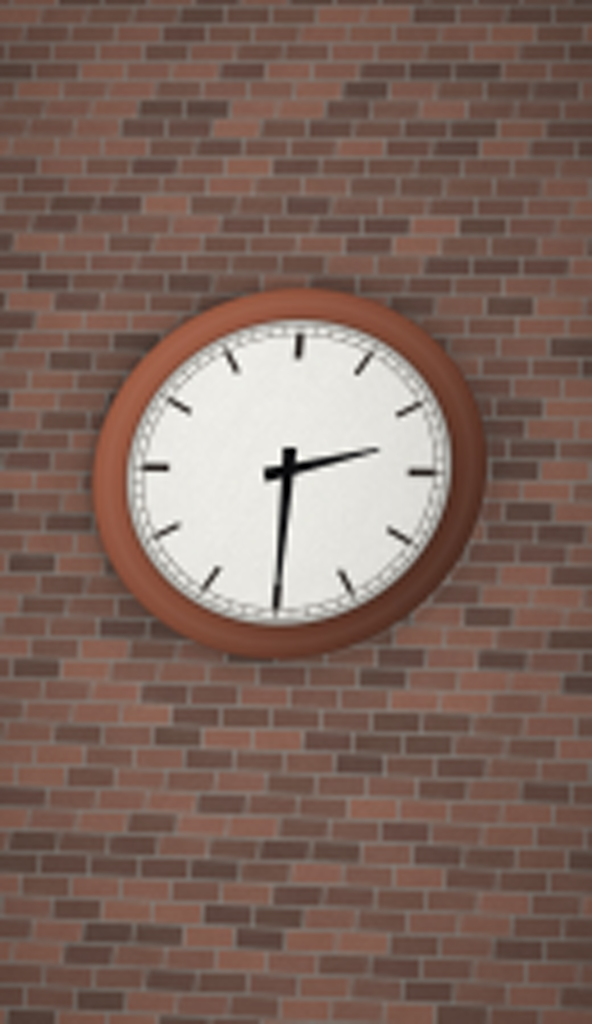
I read h=2 m=30
